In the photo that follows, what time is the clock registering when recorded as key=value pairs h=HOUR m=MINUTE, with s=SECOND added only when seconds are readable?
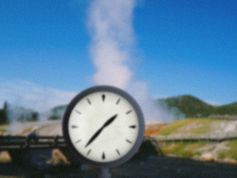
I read h=1 m=37
